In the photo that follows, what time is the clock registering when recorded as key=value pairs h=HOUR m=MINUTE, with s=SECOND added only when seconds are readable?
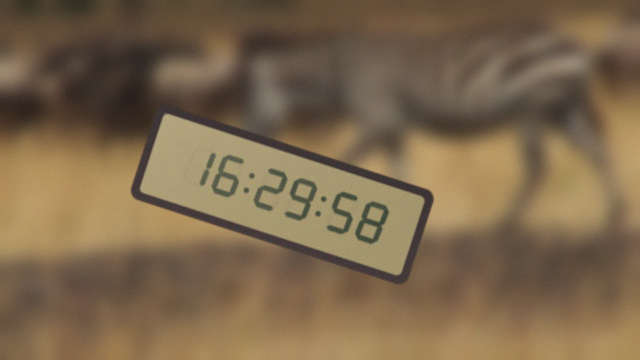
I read h=16 m=29 s=58
